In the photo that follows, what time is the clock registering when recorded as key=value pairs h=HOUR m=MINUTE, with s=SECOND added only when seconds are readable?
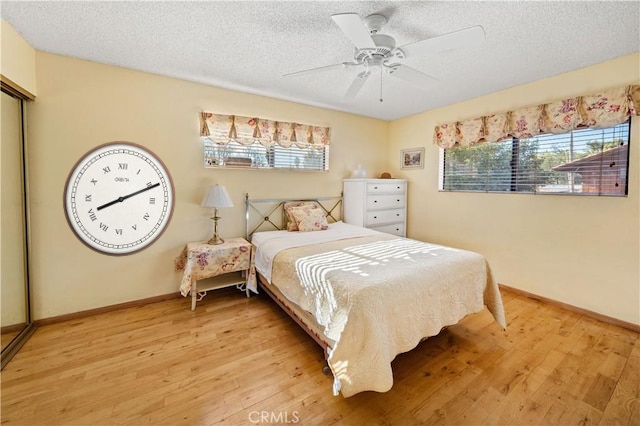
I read h=8 m=11
